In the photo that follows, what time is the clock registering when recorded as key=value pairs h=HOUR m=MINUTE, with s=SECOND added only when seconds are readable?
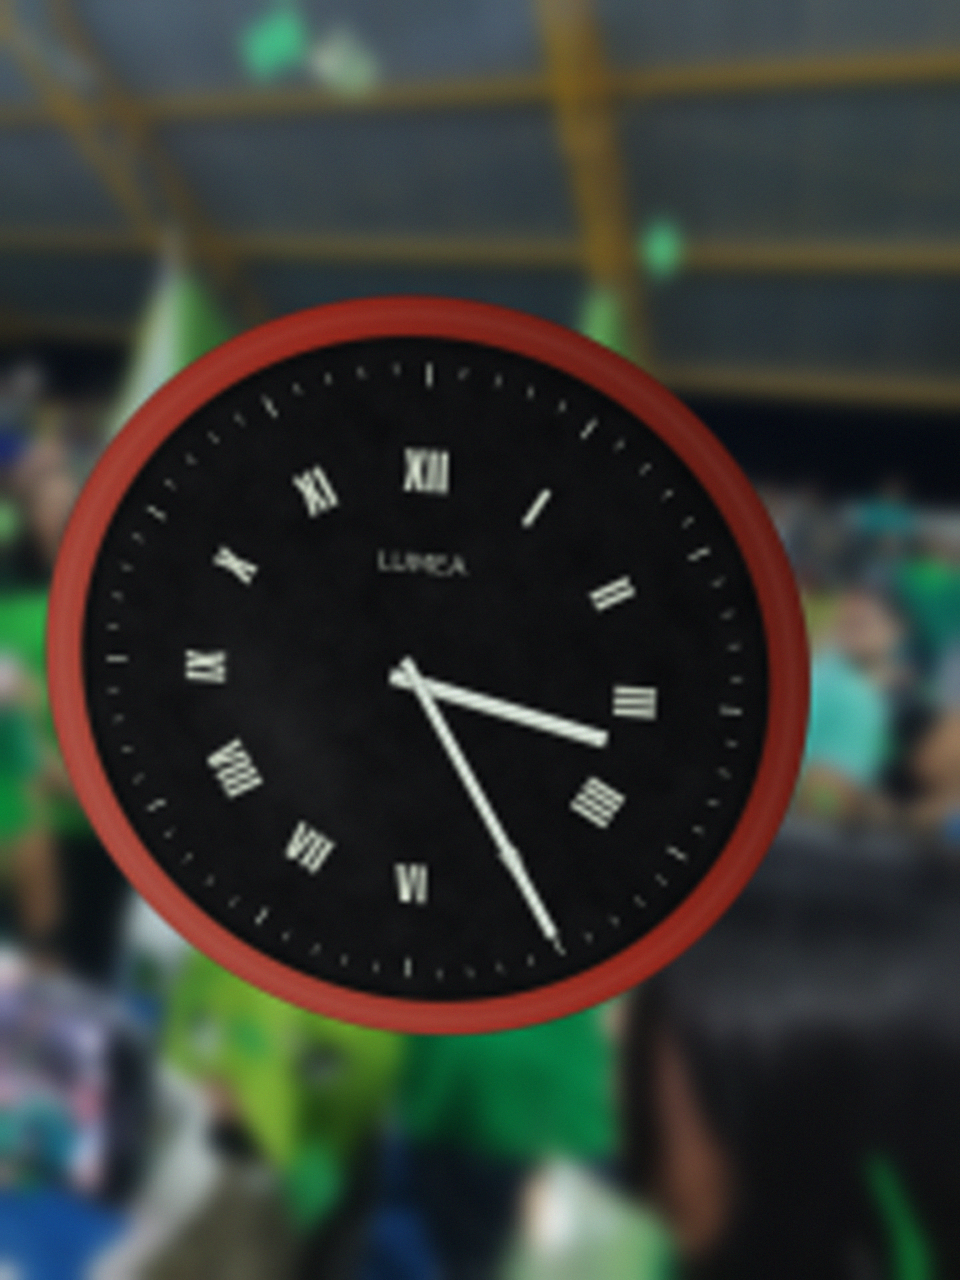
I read h=3 m=25
